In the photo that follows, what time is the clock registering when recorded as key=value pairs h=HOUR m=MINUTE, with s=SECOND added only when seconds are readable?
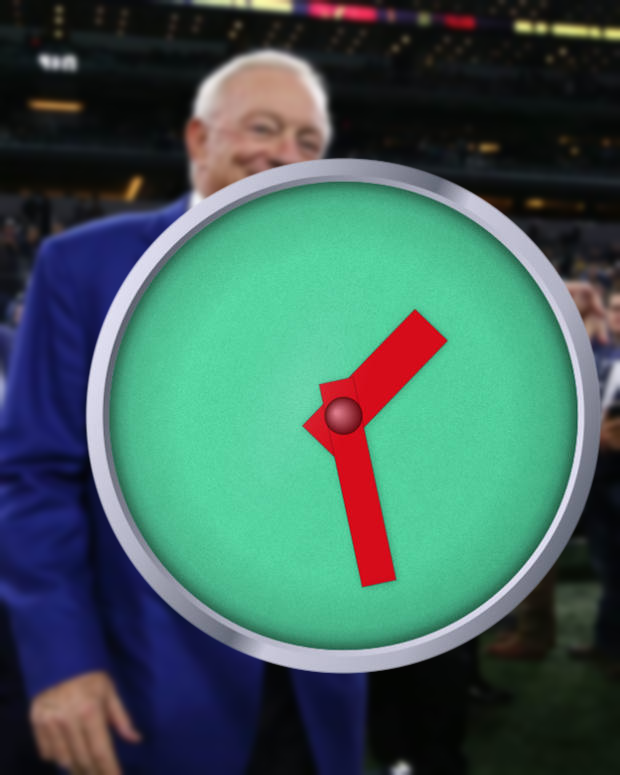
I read h=1 m=28
